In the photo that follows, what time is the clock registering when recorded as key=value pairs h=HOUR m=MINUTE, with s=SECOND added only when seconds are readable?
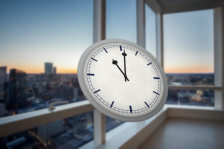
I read h=11 m=1
